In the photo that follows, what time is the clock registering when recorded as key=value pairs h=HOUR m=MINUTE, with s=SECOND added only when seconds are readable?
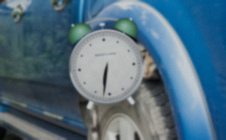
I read h=6 m=32
